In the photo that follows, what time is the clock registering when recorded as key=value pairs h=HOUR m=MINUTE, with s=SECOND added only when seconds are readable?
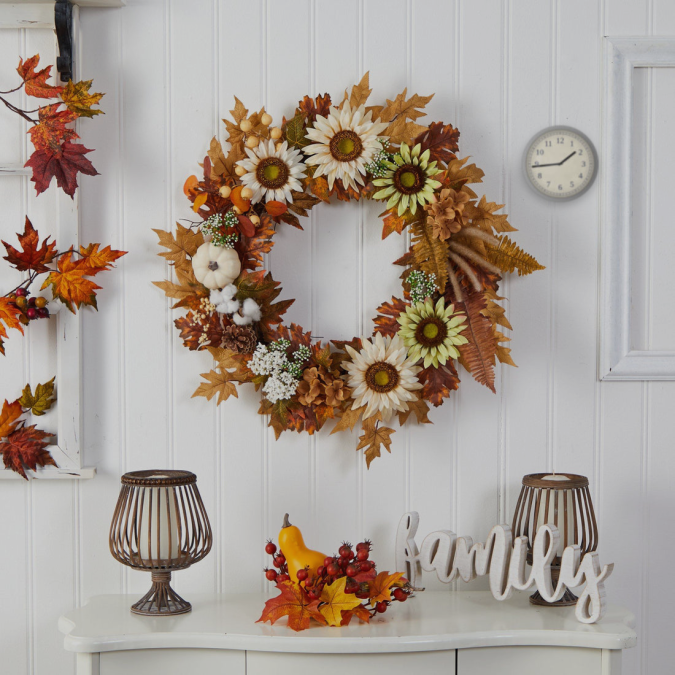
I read h=1 m=44
